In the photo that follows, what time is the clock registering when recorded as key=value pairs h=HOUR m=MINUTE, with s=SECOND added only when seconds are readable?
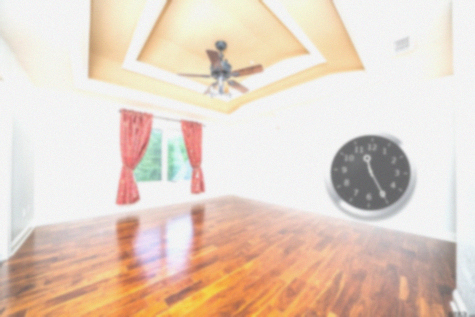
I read h=11 m=25
